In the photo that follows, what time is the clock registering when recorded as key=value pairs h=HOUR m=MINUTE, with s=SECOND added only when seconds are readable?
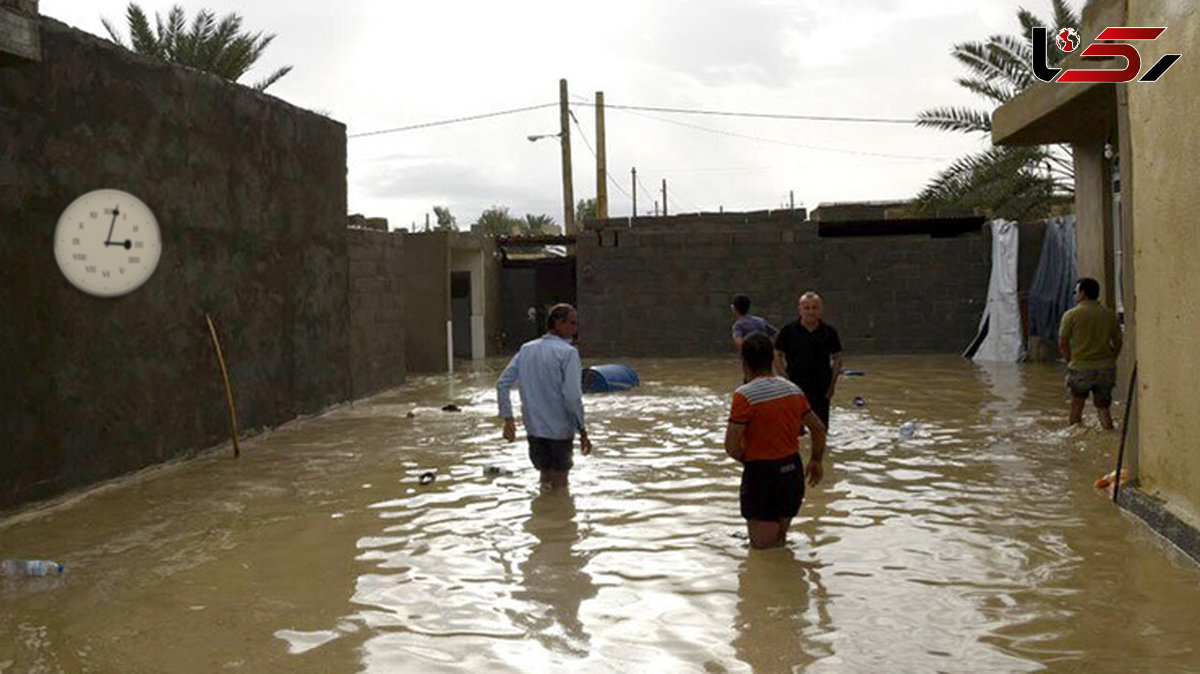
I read h=3 m=2
